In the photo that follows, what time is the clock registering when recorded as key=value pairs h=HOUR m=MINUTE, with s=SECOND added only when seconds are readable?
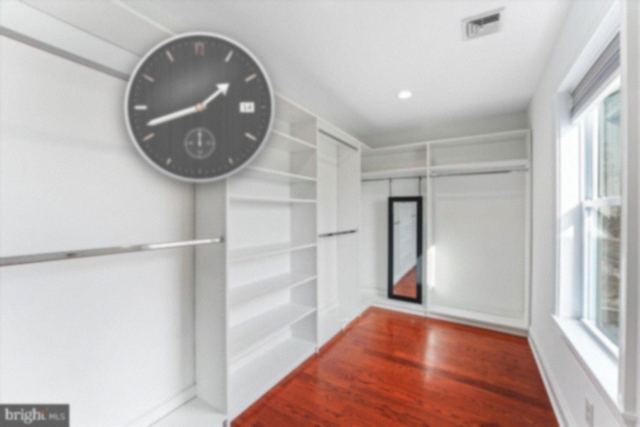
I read h=1 m=42
